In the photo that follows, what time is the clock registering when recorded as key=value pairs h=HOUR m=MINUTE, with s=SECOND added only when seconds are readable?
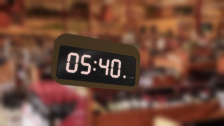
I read h=5 m=40
